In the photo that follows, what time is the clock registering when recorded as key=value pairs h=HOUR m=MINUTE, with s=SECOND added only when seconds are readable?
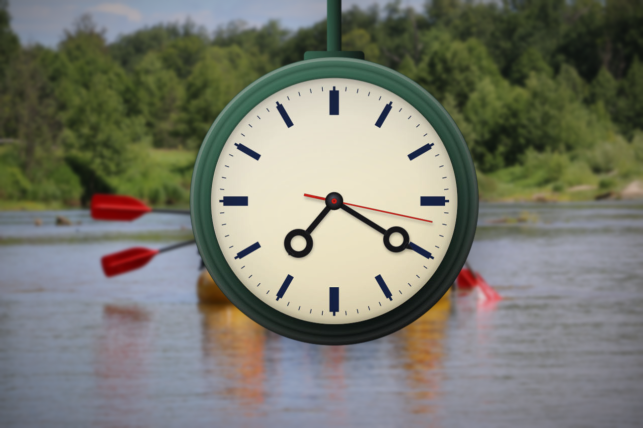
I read h=7 m=20 s=17
